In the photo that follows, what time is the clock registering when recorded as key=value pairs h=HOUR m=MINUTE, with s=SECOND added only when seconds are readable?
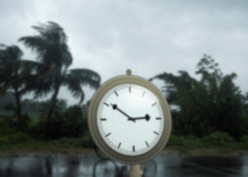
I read h=2 m=51
